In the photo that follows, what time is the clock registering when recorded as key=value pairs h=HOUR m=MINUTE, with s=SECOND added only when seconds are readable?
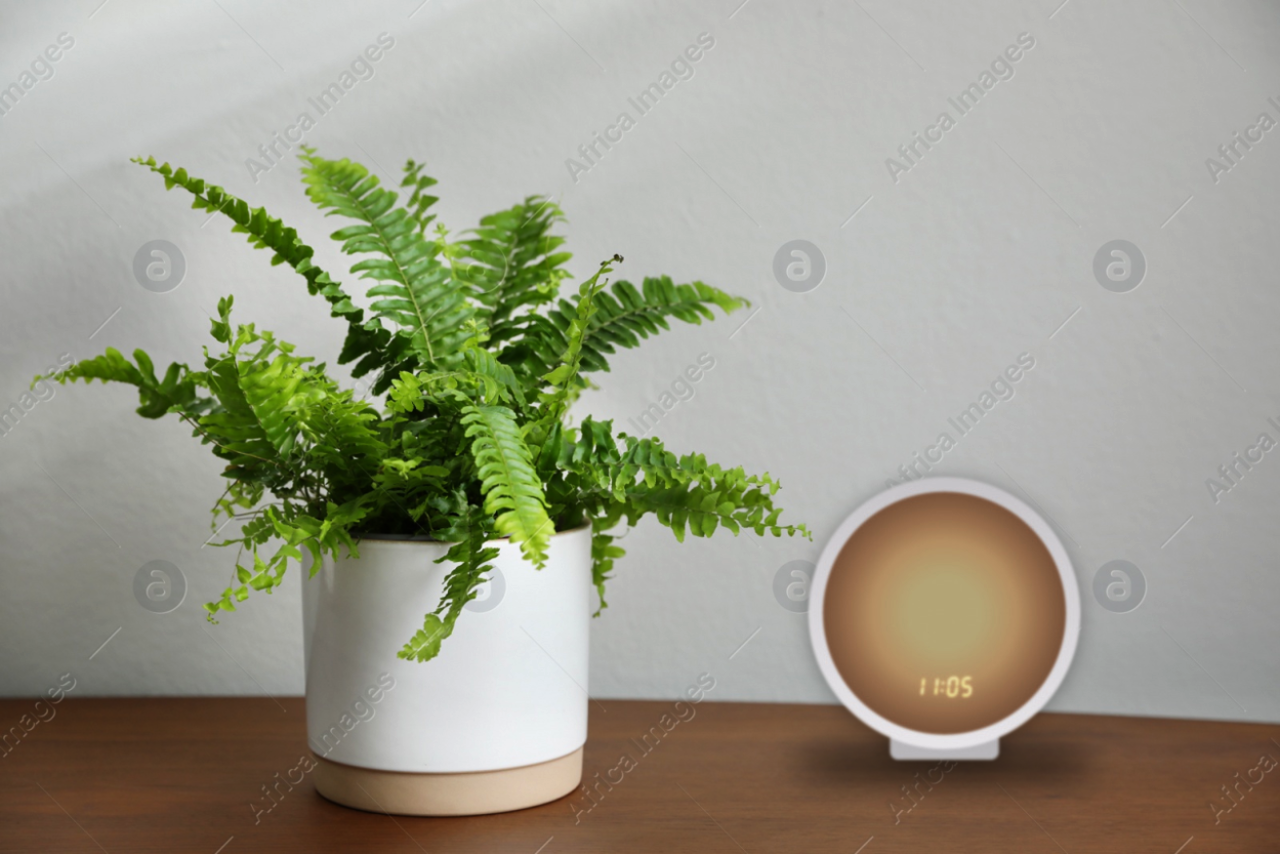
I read h=11 m=5
